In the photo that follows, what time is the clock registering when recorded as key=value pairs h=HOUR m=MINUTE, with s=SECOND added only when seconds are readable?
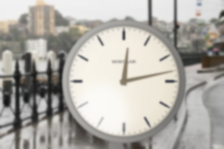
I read h=12 m=13
